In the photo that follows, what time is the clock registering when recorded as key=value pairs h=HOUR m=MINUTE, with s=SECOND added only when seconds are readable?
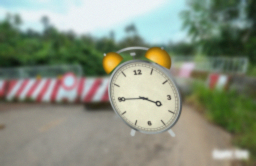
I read h=3 m=45
